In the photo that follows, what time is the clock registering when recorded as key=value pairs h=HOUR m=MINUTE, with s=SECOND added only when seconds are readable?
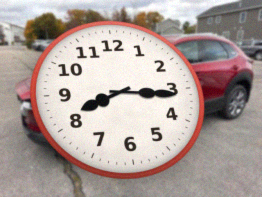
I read h=8 m=16
